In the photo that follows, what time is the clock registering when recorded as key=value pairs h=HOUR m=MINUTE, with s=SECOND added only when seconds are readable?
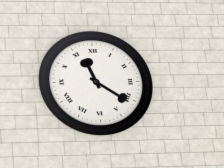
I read h=11 m=21
